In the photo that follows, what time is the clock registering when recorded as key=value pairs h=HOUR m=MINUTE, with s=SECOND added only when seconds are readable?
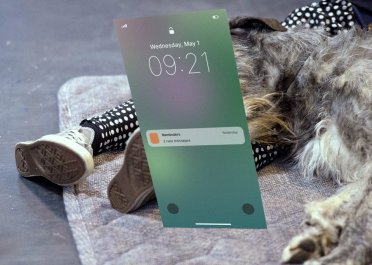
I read h=9 m=21
